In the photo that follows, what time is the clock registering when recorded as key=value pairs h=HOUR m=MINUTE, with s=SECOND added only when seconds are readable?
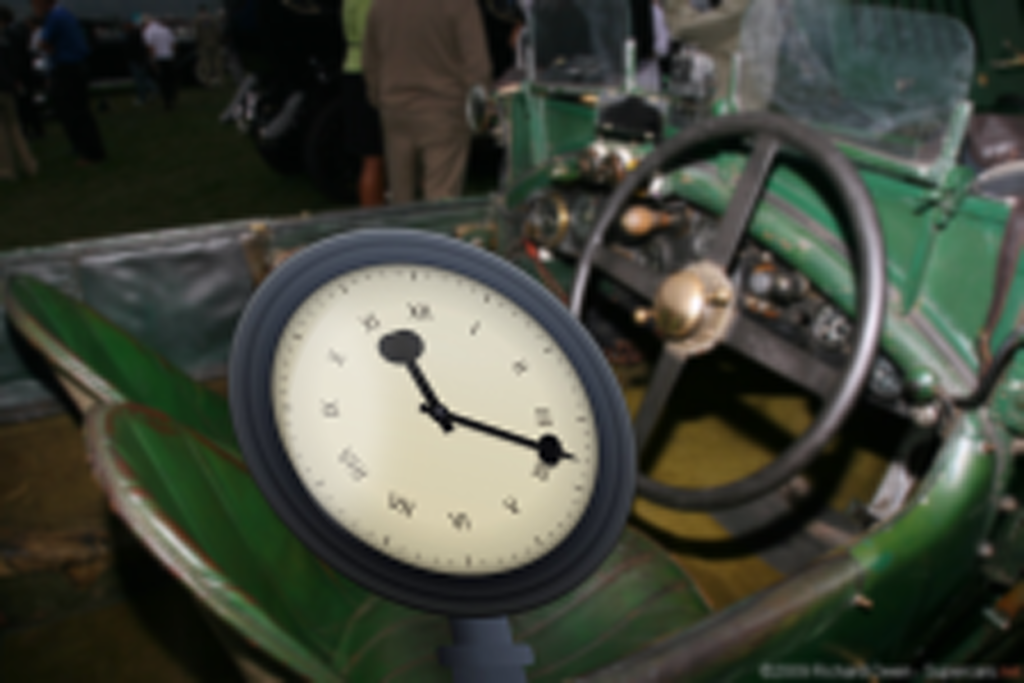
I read h=11 m=18
